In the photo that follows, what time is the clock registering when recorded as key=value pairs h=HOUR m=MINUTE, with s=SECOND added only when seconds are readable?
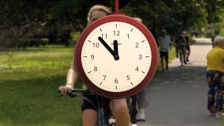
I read h=11 m=53
